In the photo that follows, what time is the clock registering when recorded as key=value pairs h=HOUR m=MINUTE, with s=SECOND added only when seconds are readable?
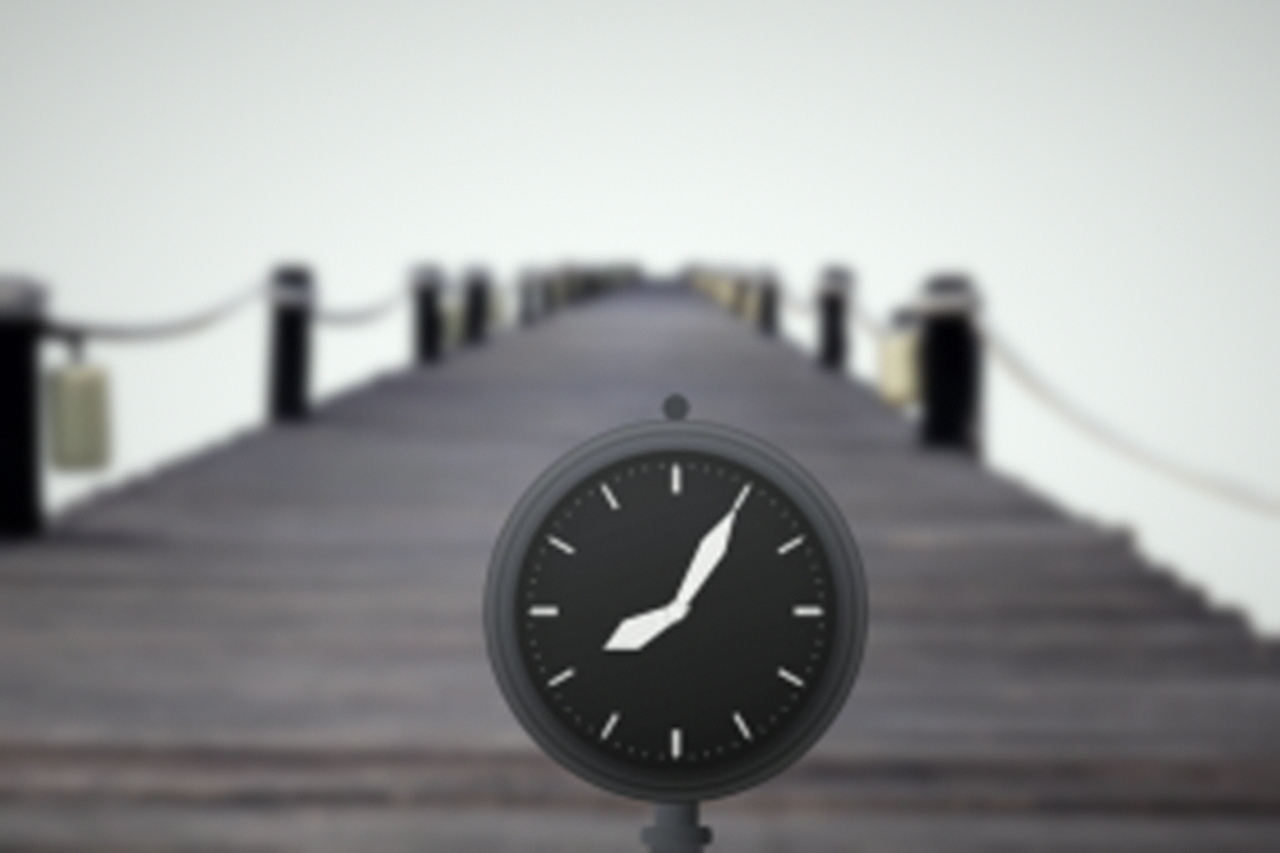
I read h=8 m=5
